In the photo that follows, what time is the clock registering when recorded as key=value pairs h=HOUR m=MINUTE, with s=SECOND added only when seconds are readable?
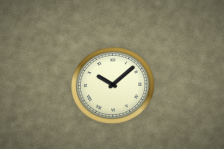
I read h=10 m=8
